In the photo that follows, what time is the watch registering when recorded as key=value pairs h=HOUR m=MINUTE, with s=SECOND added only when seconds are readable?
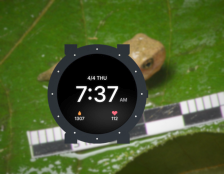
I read h=7 m=37
